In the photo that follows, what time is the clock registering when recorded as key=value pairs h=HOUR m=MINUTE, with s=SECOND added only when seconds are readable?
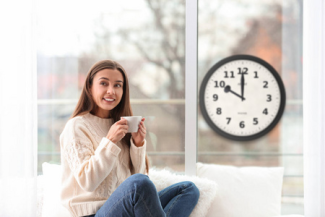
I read h=10 m=0
